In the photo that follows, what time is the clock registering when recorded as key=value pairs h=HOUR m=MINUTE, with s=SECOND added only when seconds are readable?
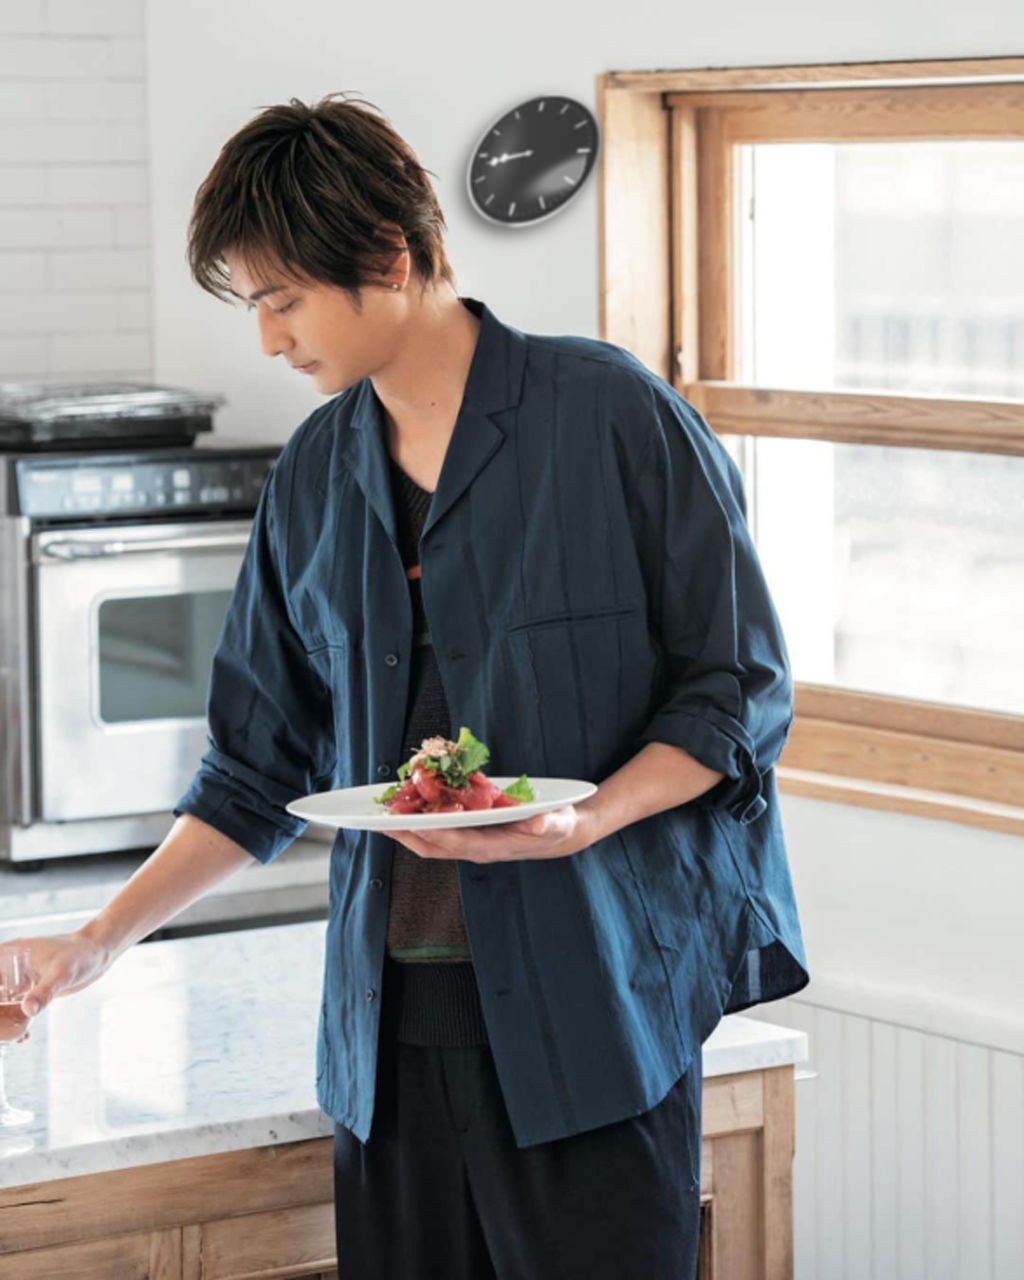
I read h=8 m=43
